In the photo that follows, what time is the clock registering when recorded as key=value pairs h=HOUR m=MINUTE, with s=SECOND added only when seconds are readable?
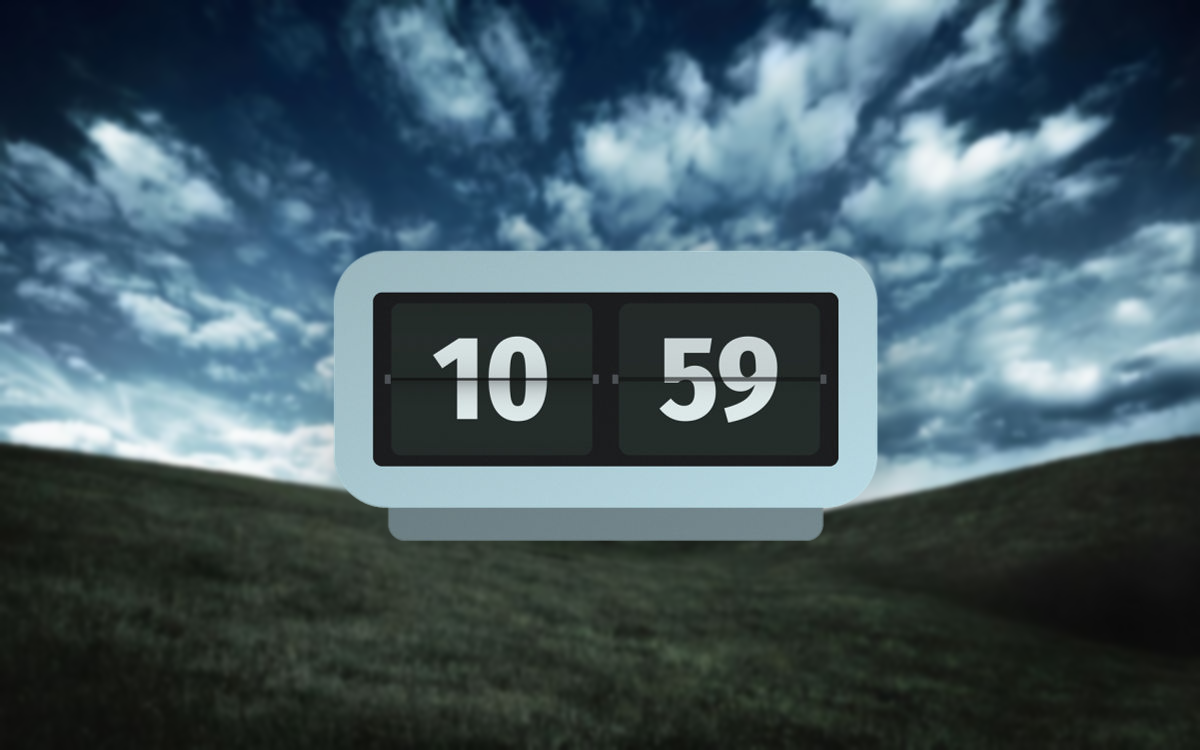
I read h=10 m=59
